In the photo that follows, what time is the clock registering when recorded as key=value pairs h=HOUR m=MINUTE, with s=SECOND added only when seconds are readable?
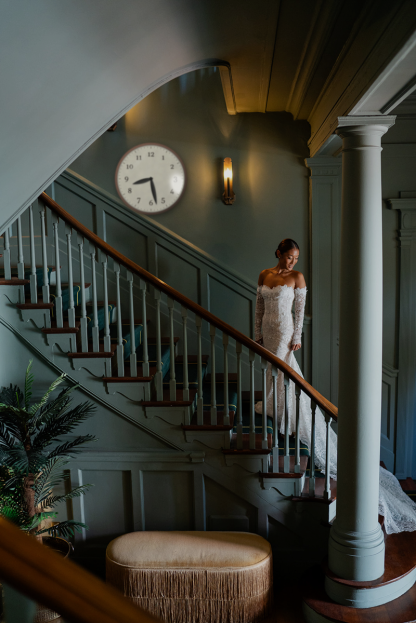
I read h=8 m=28
